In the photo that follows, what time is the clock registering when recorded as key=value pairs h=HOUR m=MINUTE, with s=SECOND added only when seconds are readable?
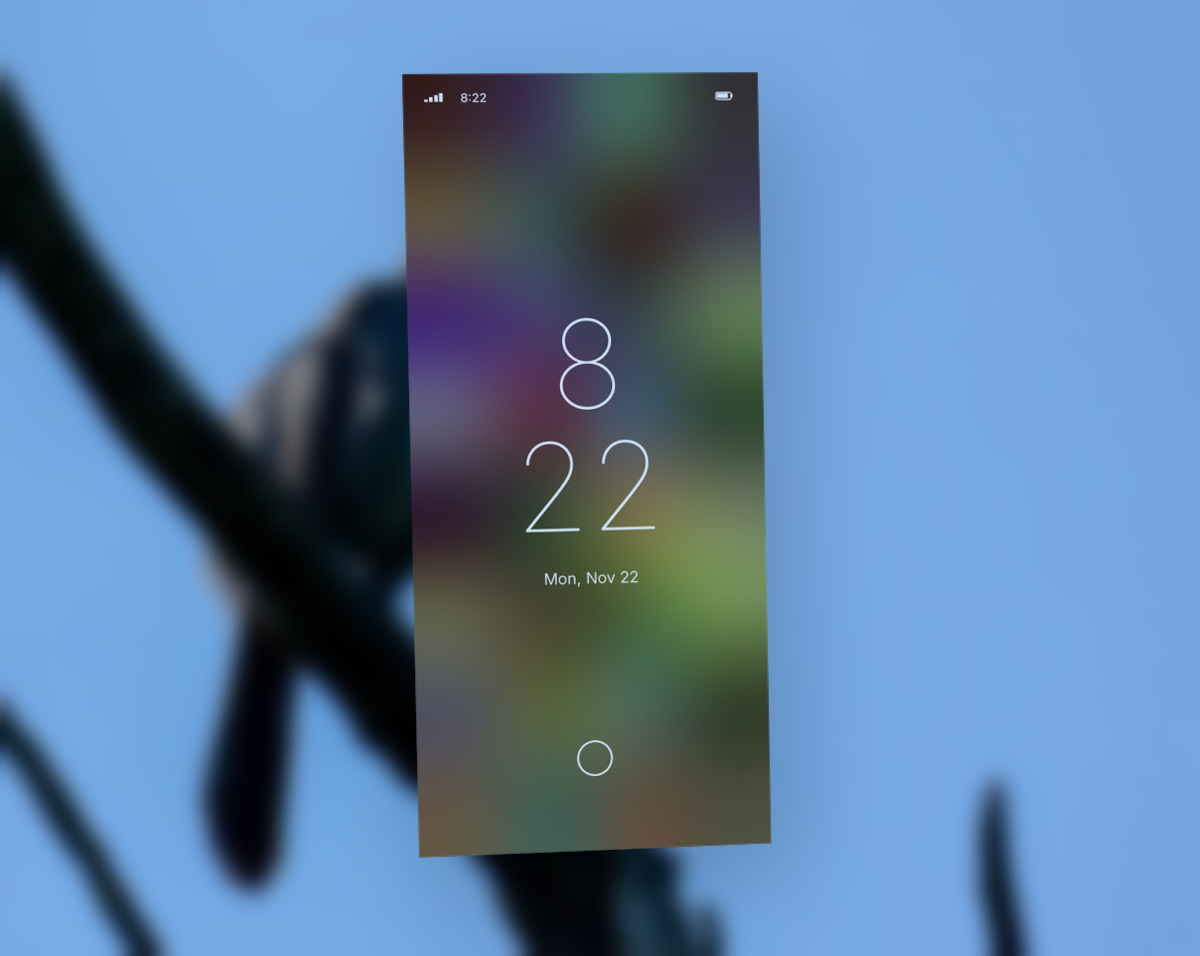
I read h=8 m=22
